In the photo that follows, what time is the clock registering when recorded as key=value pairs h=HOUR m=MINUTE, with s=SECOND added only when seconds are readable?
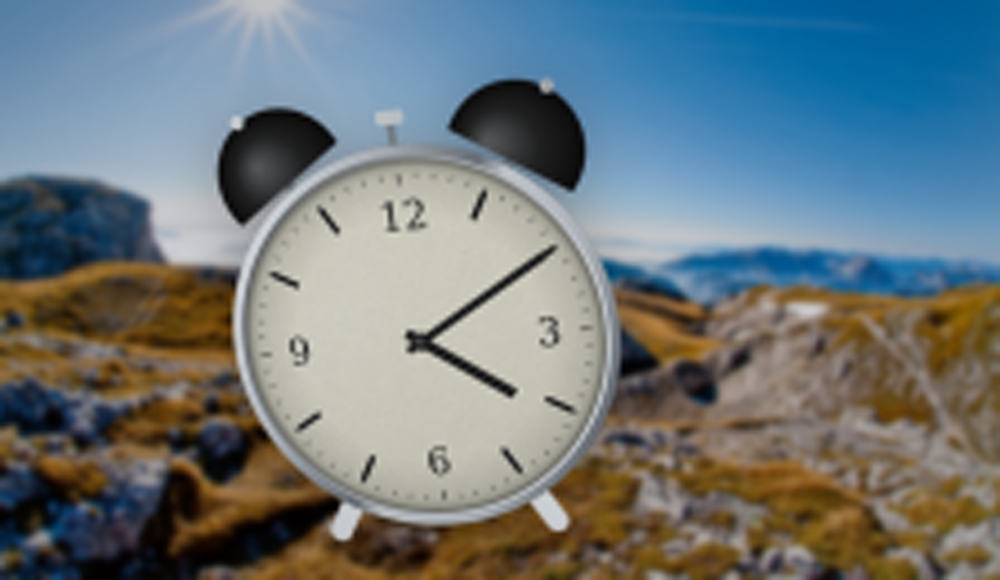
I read h=4 m=10
